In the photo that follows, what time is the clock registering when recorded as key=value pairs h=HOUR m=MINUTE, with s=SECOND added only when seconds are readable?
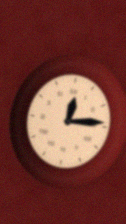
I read h=12 m=14
